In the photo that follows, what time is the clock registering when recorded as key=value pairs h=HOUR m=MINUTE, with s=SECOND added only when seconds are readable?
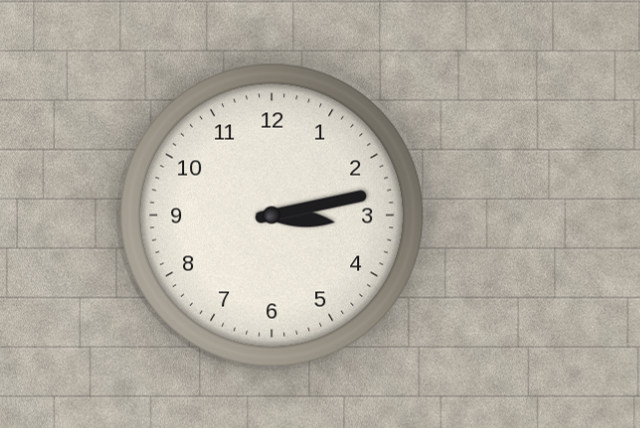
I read h=3 m=13
